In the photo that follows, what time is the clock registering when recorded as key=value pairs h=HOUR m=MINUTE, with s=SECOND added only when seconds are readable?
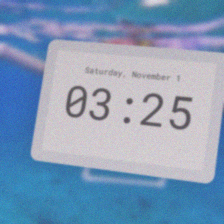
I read h=3 m=25
